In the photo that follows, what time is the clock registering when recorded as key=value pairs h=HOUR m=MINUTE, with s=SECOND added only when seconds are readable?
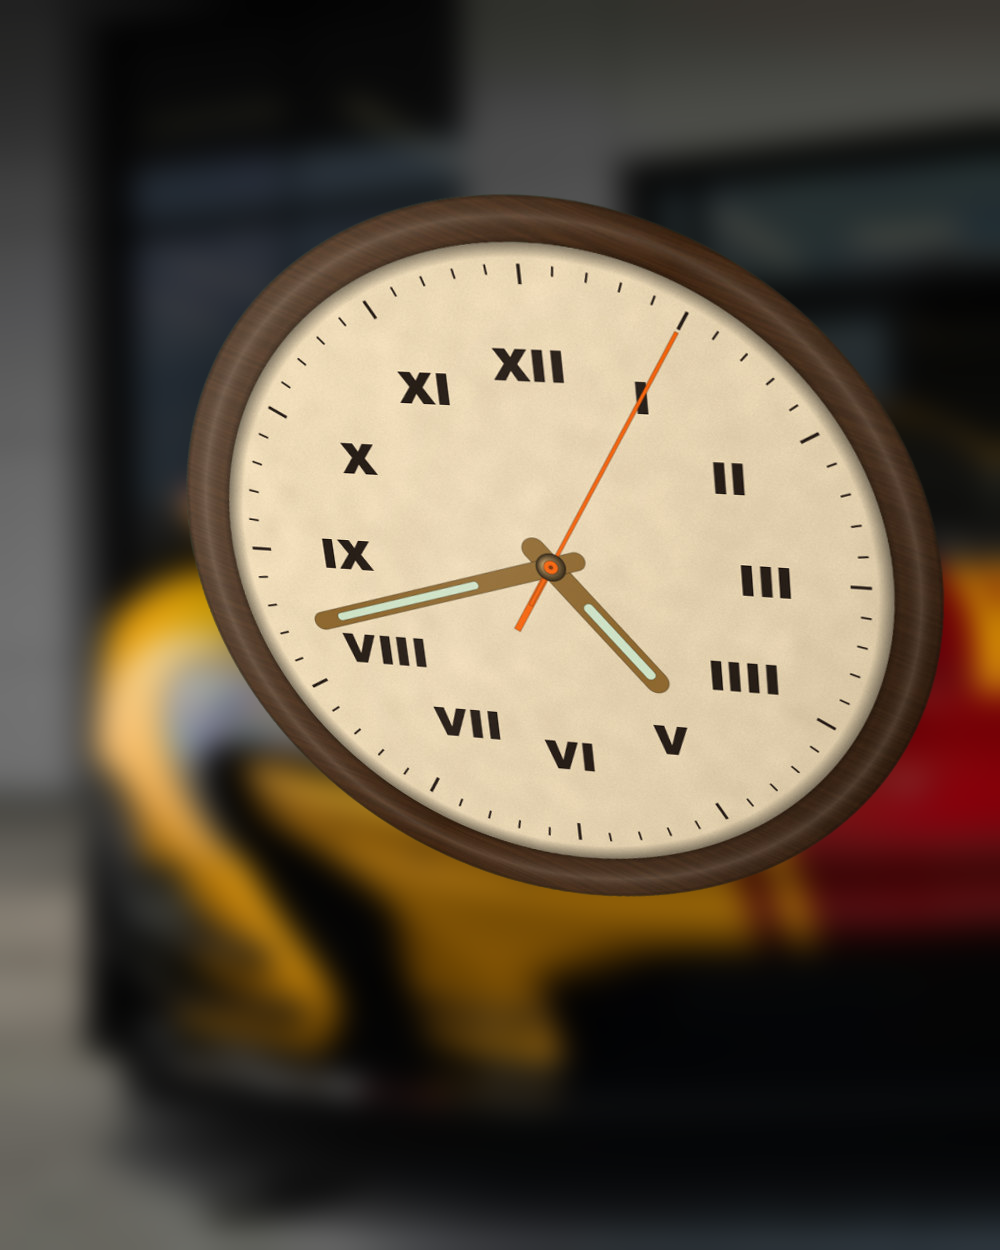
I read h=4 m=42 s=5
